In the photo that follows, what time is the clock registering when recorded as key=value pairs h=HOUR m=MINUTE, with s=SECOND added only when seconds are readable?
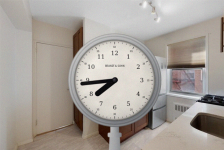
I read h=7 m=44
